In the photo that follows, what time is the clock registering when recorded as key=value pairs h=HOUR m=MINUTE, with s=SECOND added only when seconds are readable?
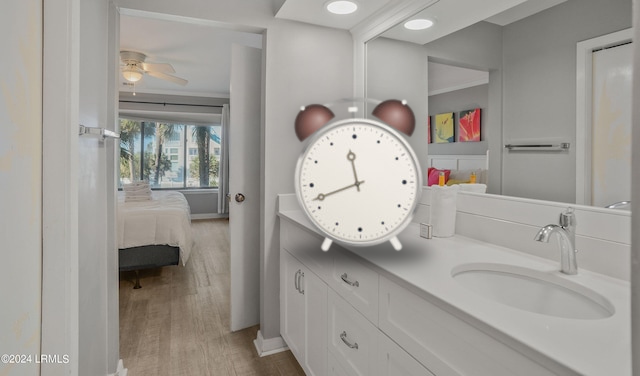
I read h=11 m=42
